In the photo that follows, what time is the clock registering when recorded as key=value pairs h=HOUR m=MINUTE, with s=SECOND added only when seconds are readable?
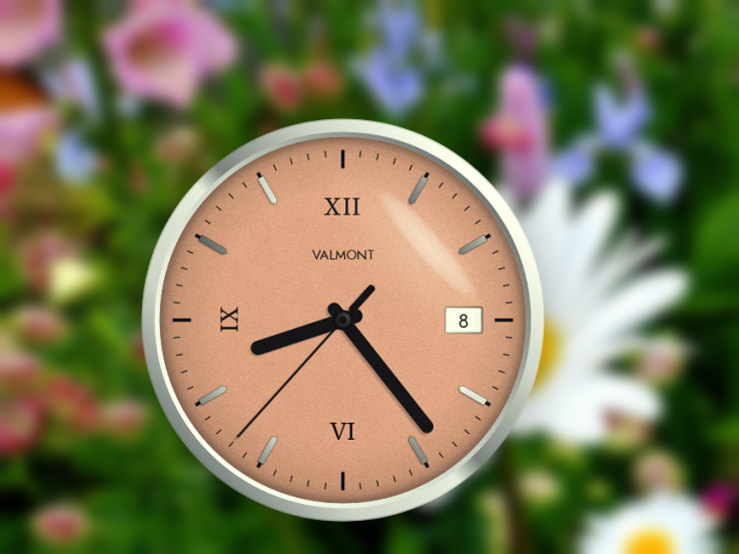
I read h=8 m=23 s=37
